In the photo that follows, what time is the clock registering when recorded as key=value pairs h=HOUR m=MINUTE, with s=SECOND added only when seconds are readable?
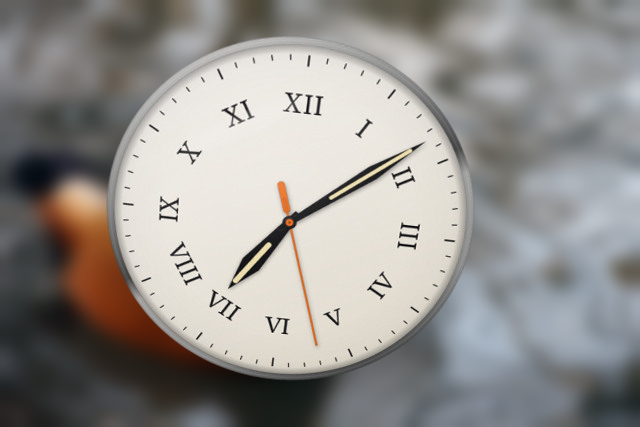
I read h=7 m=8 s=27
